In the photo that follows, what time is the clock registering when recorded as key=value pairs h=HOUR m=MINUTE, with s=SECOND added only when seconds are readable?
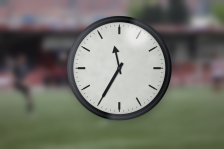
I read h=11 m=35
